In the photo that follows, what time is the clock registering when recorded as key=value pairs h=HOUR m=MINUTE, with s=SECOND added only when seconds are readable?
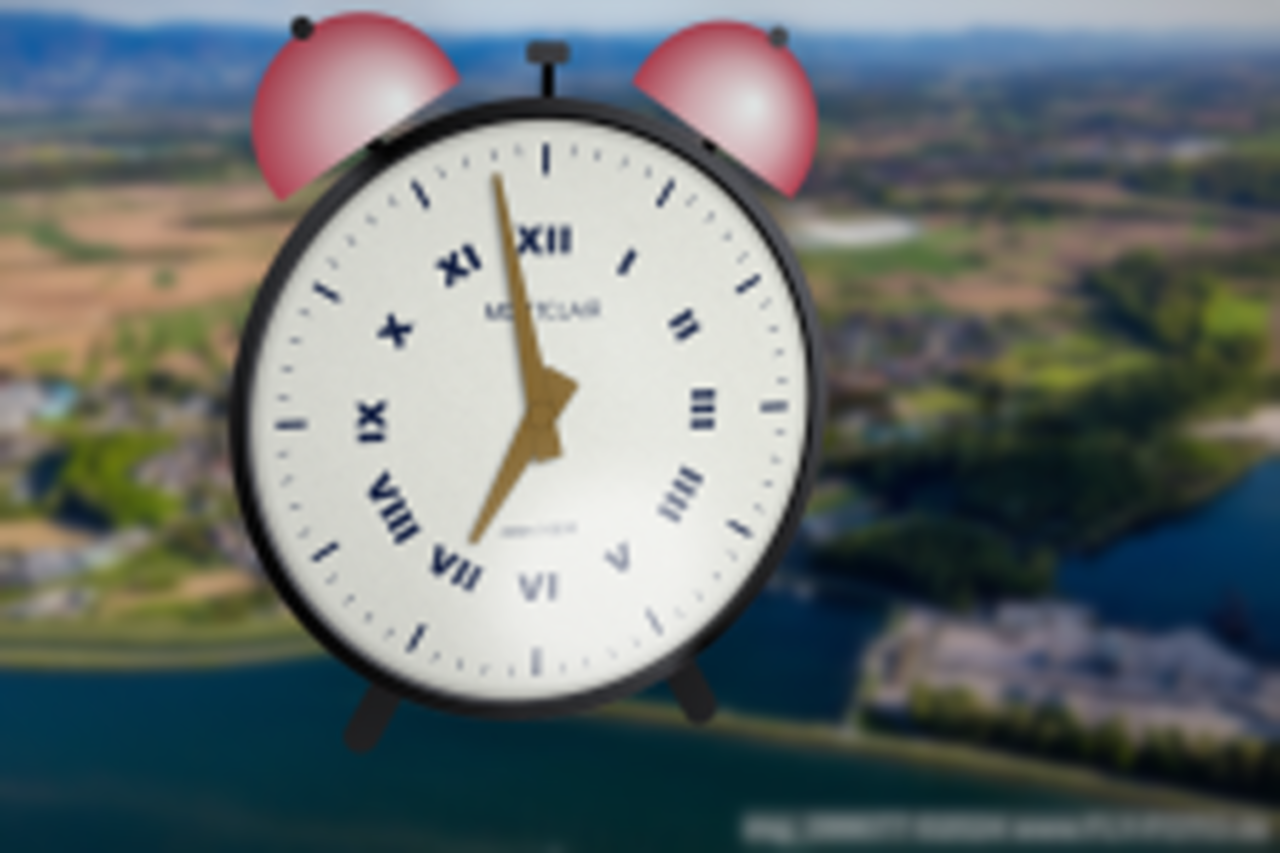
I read h=6 m=58
